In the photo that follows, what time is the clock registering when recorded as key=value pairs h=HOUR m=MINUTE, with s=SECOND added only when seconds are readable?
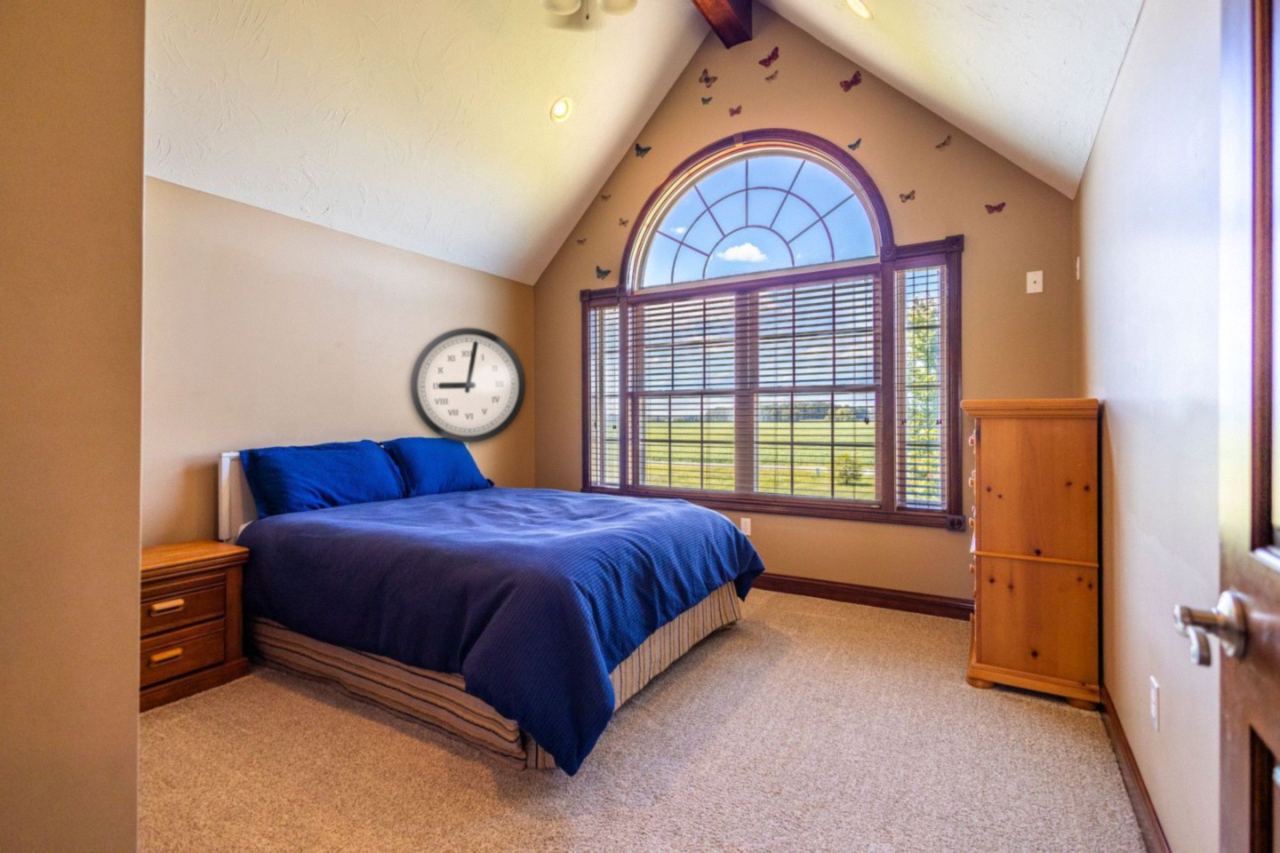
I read h=9 m=2
